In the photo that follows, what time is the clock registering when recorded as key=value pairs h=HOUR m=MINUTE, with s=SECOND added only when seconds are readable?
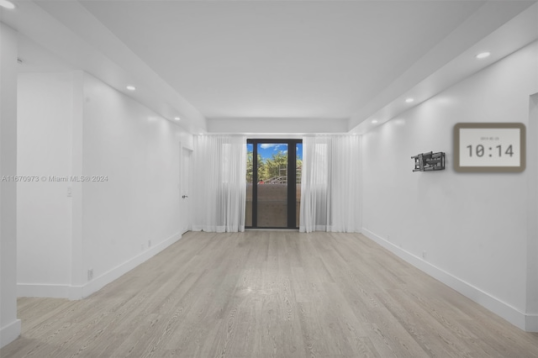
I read h=10 m=14
